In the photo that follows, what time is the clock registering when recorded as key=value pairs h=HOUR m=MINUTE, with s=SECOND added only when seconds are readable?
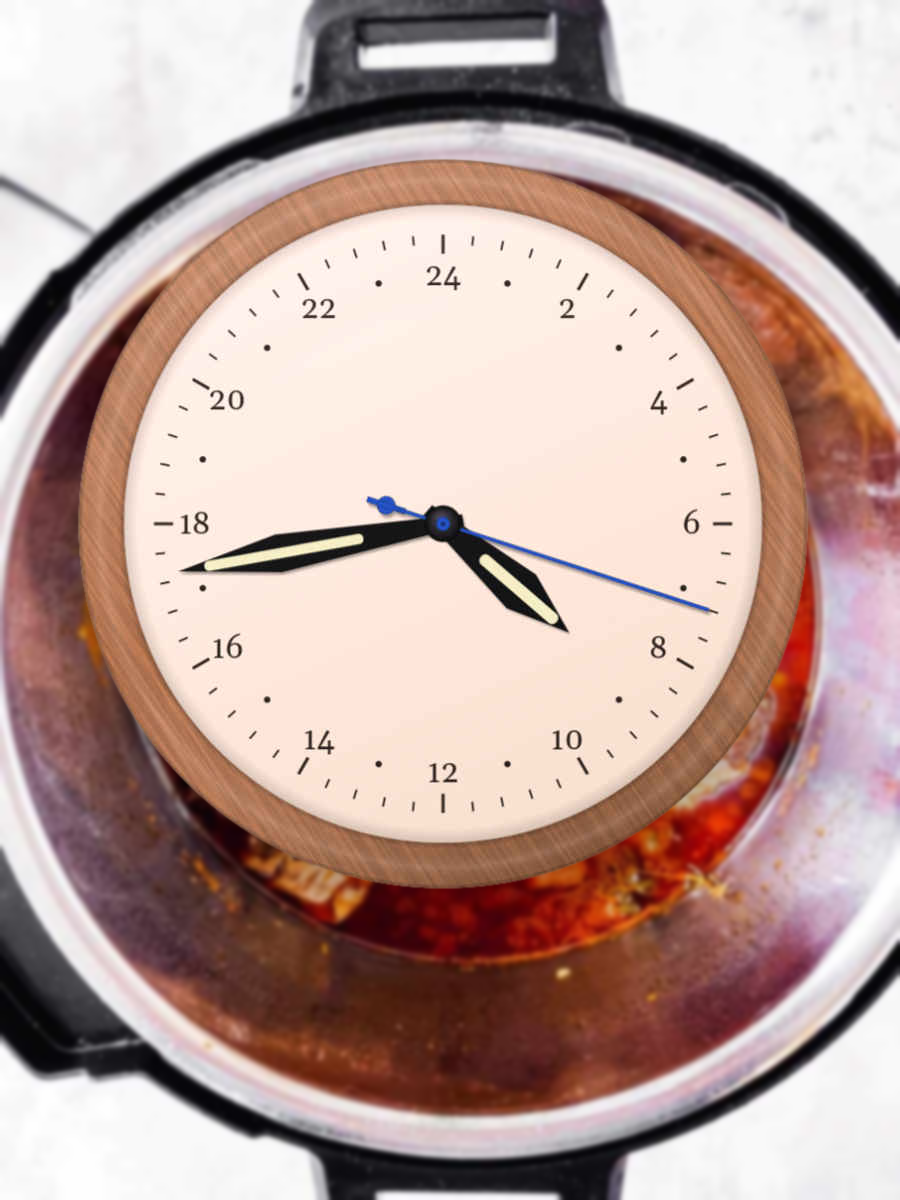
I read h=8 m=43 s=18
